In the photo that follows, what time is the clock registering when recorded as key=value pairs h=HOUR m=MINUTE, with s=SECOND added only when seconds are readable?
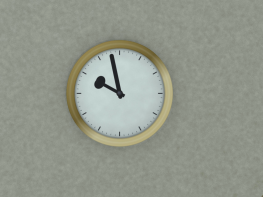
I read h=9 m=58
